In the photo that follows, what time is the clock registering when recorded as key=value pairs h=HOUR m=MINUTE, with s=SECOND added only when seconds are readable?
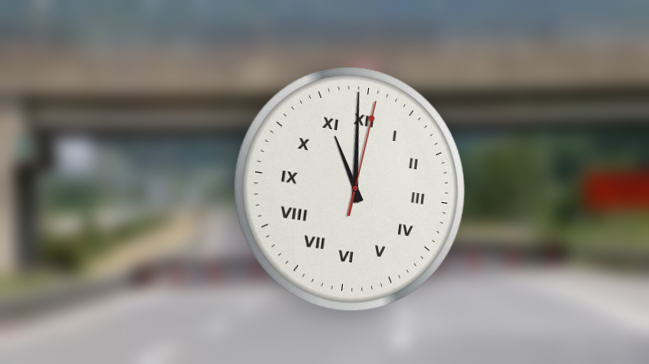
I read h=10 m=59 s=1
